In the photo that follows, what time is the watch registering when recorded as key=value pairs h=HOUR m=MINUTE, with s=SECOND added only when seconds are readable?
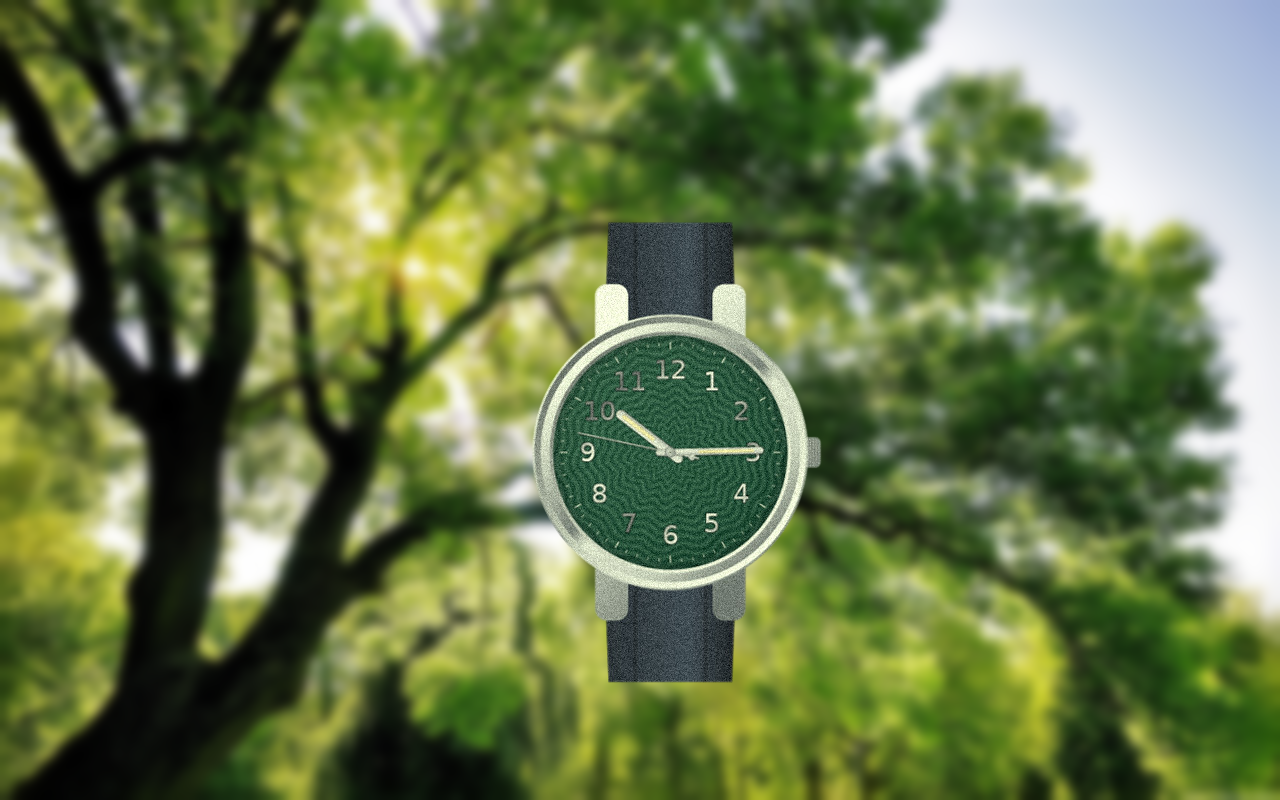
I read h=10 m=14 s=47
